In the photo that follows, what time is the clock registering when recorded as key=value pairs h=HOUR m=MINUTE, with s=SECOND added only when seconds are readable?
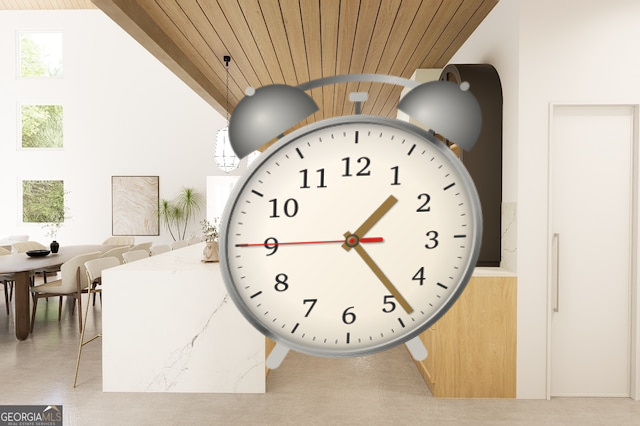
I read h=1 m=23 s=45
